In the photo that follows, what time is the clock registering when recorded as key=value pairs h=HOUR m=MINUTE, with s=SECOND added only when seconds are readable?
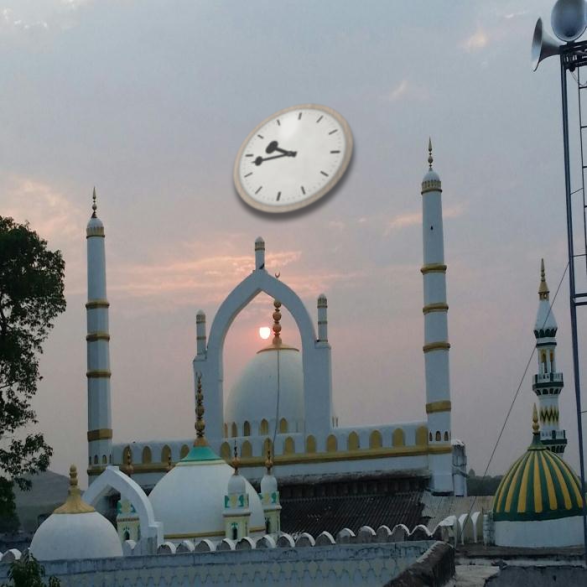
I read h=9 m=43
